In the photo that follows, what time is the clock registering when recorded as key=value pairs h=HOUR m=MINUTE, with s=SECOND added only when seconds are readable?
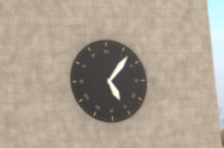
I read h=5 m=7
